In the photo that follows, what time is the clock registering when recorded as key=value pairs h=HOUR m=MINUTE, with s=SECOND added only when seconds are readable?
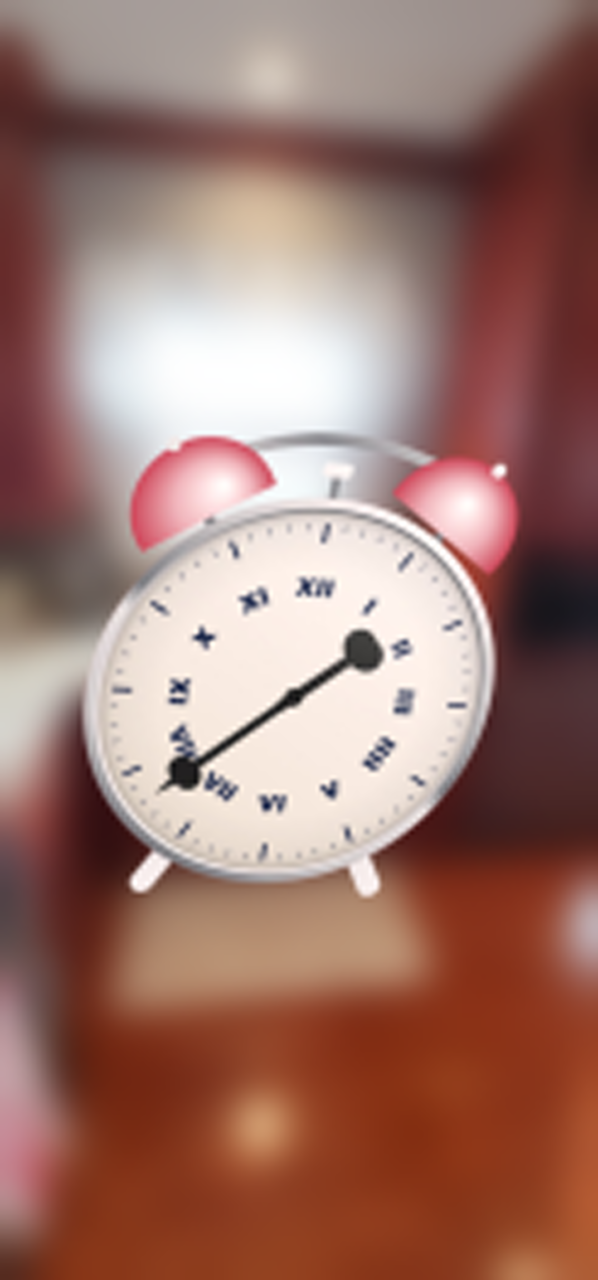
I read h=1 m=38
